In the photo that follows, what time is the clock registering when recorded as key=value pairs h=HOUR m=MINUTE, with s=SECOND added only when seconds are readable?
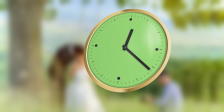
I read h=12 m=21
